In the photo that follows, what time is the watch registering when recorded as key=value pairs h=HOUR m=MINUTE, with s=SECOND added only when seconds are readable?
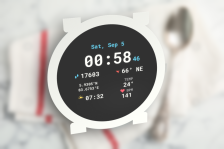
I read h=0 m=58
